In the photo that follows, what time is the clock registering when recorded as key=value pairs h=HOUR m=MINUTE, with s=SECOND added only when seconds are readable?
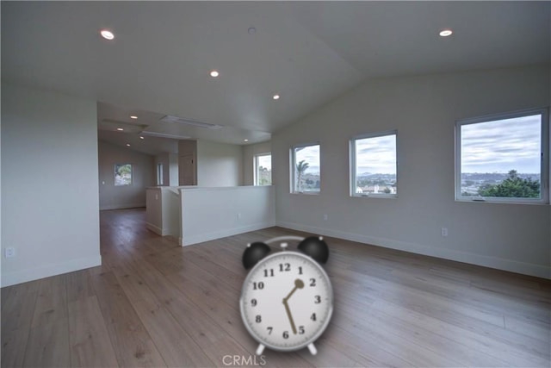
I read h=1 m=27
